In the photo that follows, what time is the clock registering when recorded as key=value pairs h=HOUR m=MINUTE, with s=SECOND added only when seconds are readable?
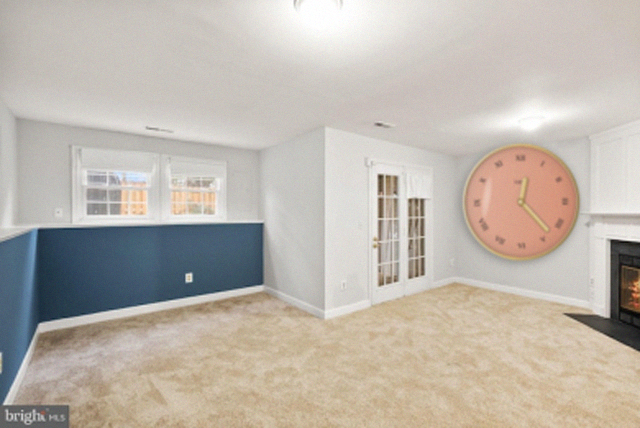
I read h=12 m=23
